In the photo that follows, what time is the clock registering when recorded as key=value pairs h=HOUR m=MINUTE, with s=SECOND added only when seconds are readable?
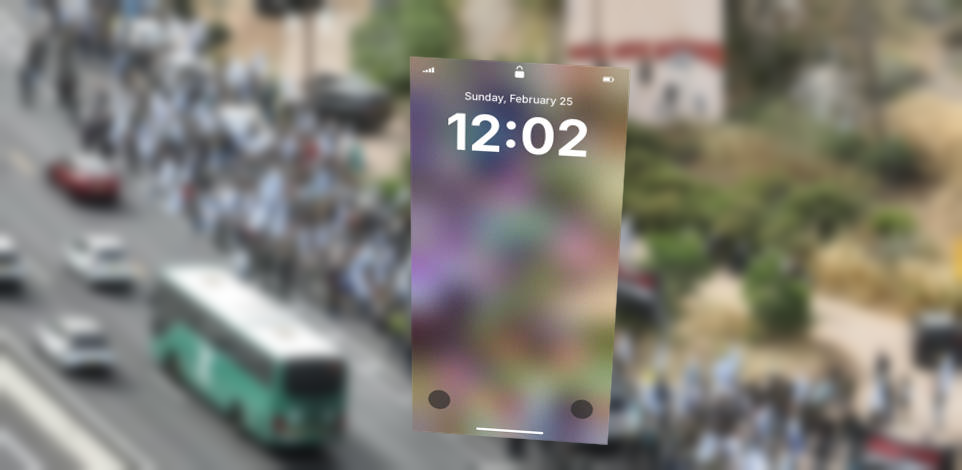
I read h=12 m=2
